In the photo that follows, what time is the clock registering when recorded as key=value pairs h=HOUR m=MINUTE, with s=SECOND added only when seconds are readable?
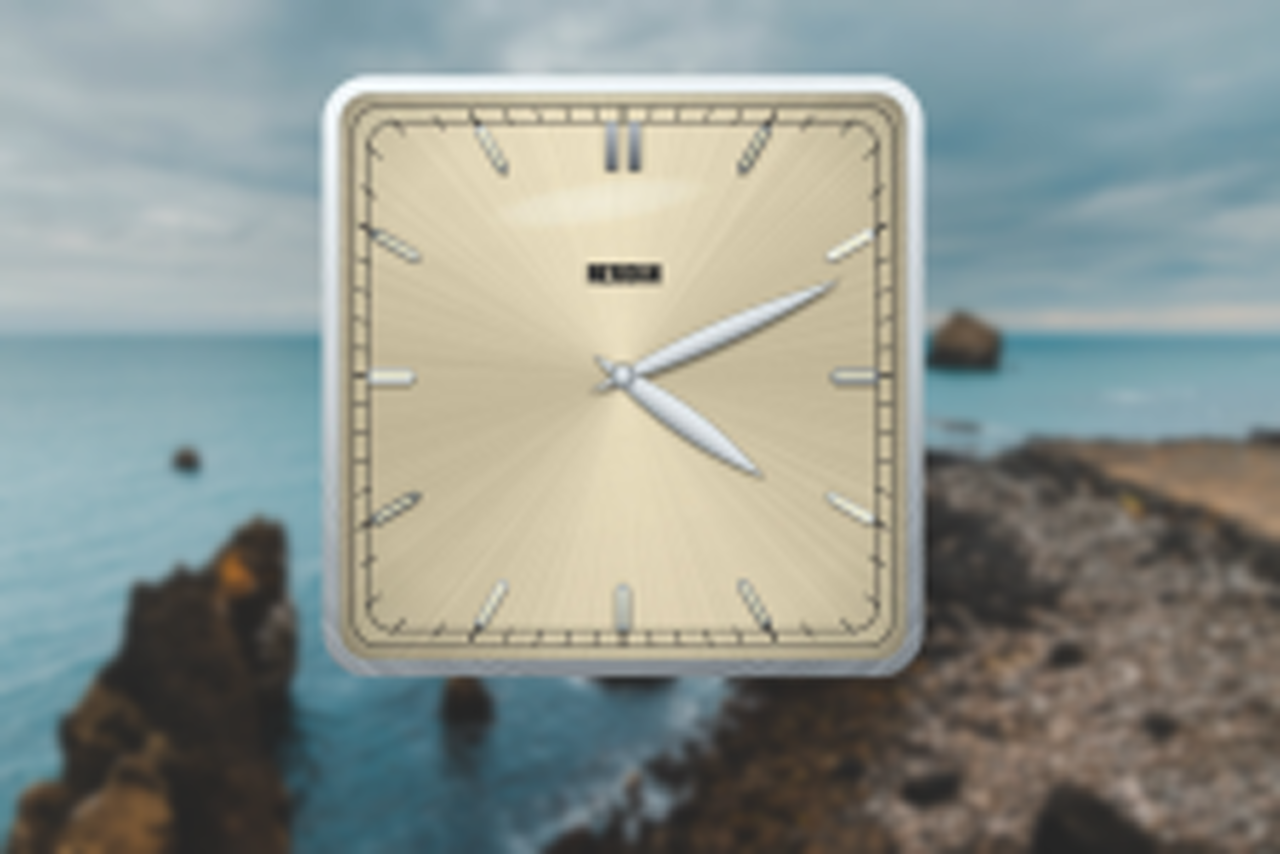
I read h=4 m=11
